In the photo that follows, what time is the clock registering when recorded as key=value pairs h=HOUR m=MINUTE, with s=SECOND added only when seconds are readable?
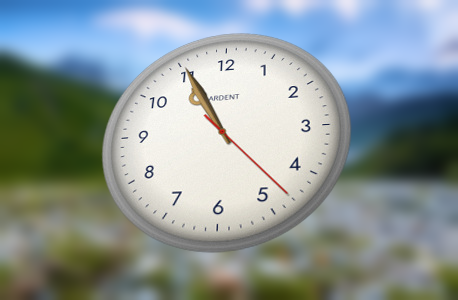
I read h=10 m=55 s=23
